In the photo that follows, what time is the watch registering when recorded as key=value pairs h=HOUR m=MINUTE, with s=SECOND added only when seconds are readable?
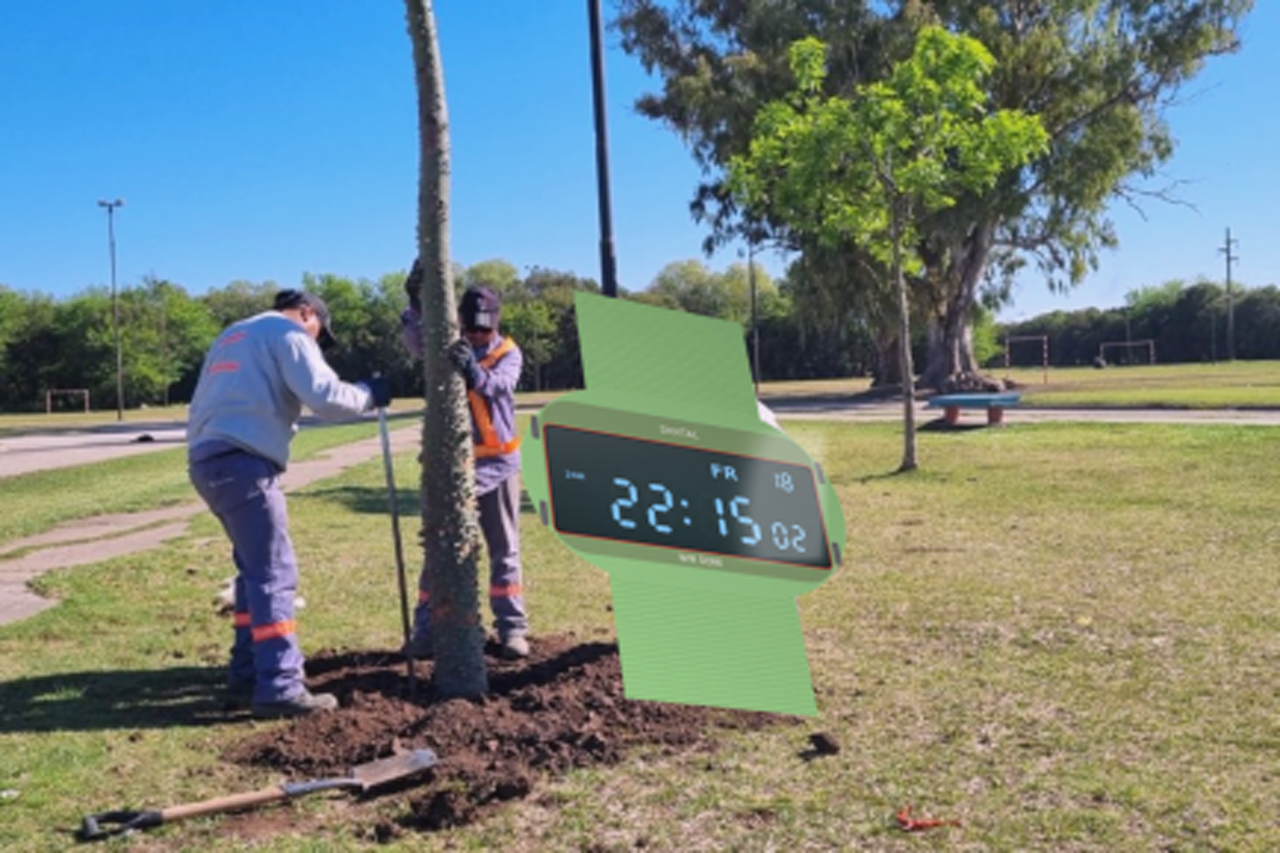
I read h=22 m=15 s=2
